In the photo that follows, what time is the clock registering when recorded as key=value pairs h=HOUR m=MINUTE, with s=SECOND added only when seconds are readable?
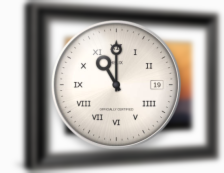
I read h=11 m=0
